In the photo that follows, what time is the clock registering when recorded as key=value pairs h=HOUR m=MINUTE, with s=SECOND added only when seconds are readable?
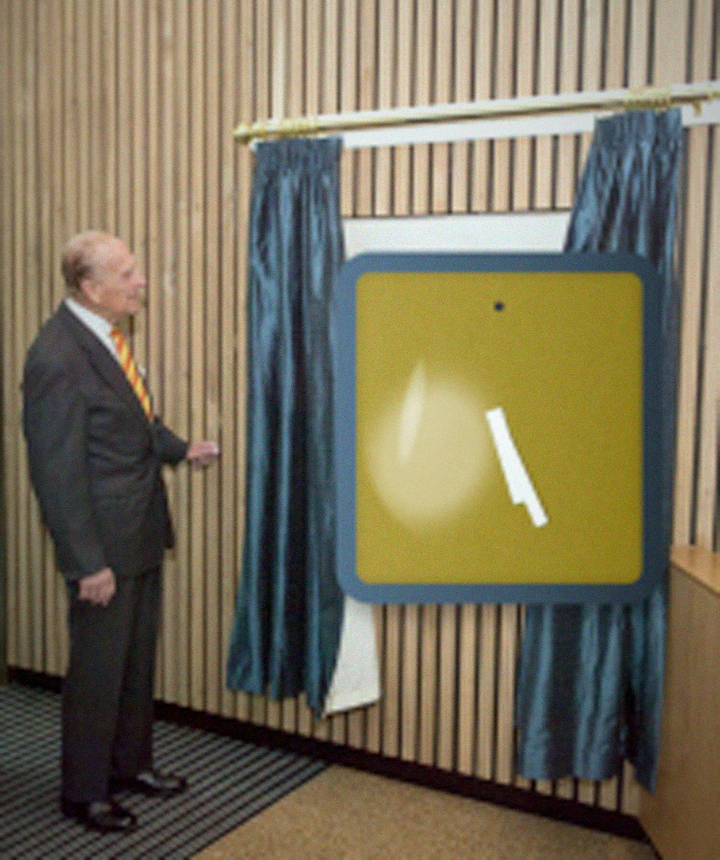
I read h=5 m=26
